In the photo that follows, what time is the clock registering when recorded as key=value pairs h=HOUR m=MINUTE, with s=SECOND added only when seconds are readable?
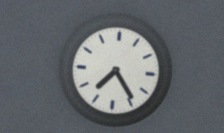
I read h=7 m=24
